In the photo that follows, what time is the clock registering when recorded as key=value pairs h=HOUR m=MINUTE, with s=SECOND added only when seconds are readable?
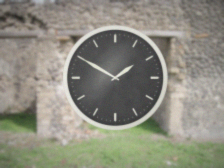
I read h=1 m=50
